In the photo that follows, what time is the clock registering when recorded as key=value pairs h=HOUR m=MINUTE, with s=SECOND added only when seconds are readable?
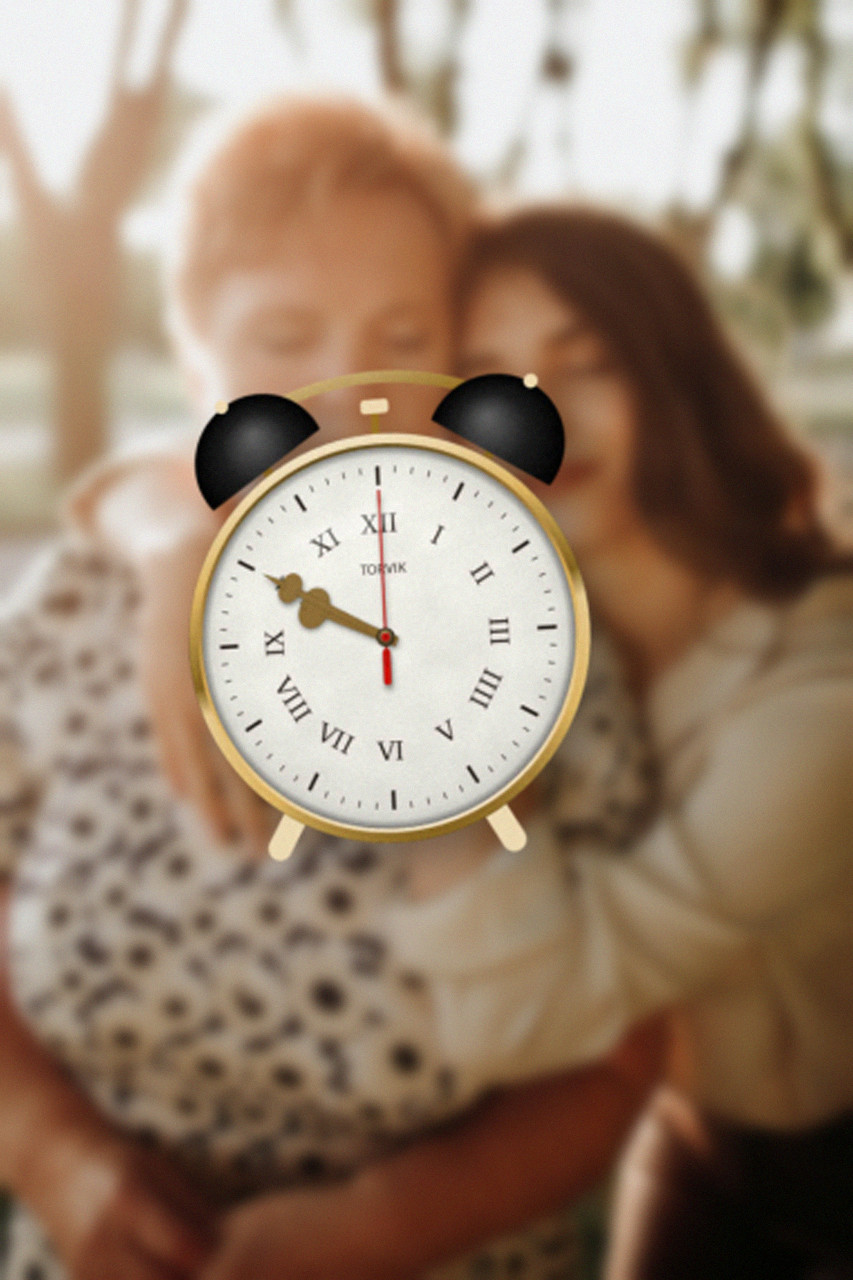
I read h=9 m=50 s=0
